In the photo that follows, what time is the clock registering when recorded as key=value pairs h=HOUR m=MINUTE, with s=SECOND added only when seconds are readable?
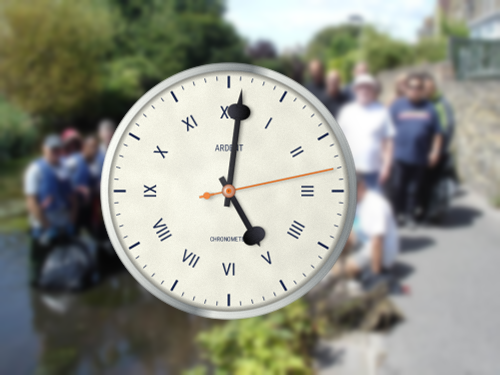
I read h=5 m=1 s=13
